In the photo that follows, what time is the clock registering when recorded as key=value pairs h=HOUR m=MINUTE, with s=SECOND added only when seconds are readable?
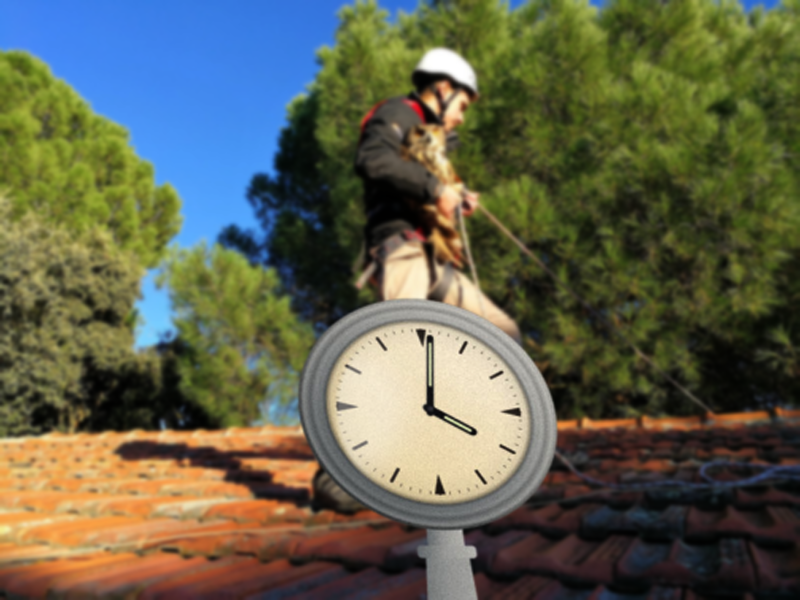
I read h=4 m=1
